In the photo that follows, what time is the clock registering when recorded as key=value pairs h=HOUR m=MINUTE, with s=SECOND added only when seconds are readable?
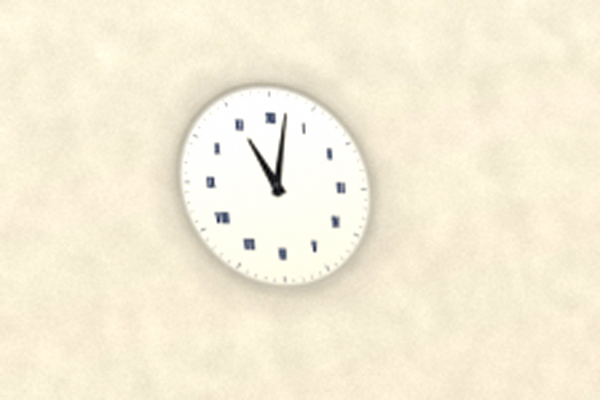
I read h=11 m=2
